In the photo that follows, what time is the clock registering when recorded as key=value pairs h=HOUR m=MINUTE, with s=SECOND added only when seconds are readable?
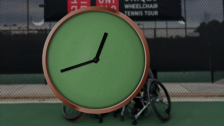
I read h=12 m=42
